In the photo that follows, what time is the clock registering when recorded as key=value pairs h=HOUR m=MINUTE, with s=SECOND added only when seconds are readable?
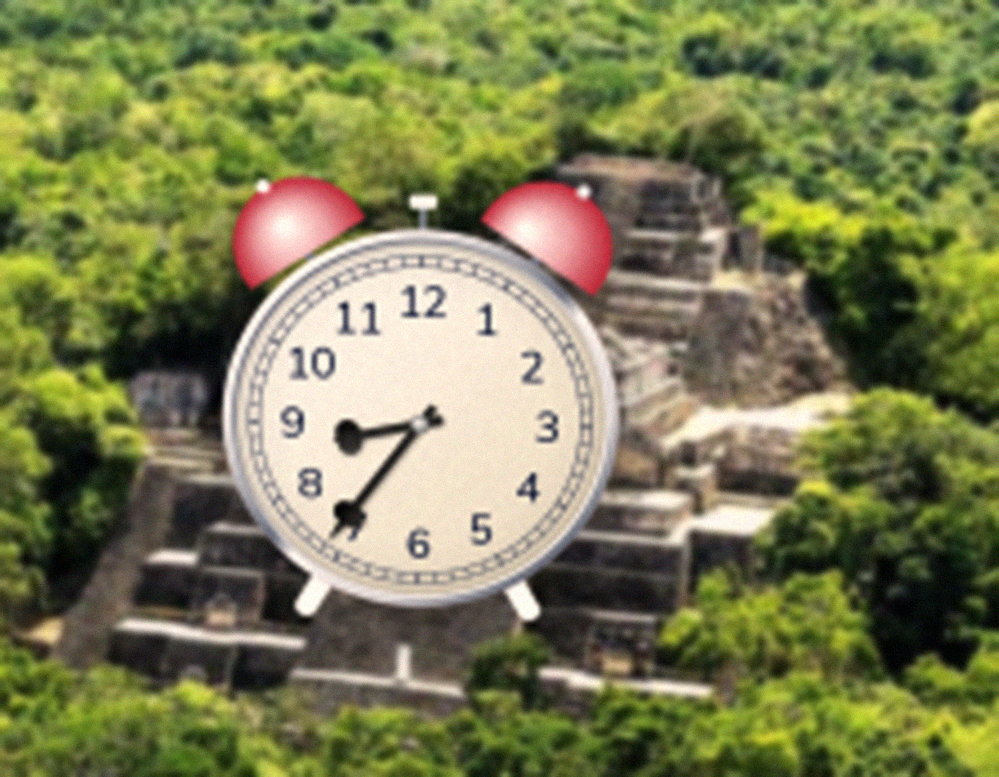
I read h=8 m=36
